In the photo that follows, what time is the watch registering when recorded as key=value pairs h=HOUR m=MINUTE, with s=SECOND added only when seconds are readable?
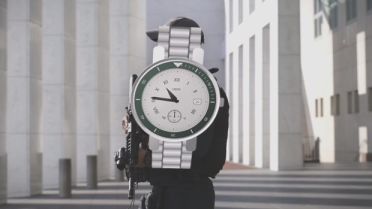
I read h=10 m=46
